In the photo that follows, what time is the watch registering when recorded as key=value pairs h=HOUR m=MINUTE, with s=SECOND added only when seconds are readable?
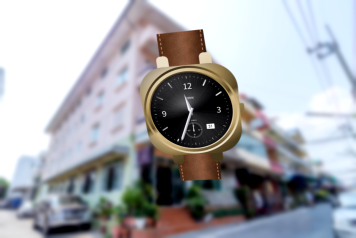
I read h=11 m=34
